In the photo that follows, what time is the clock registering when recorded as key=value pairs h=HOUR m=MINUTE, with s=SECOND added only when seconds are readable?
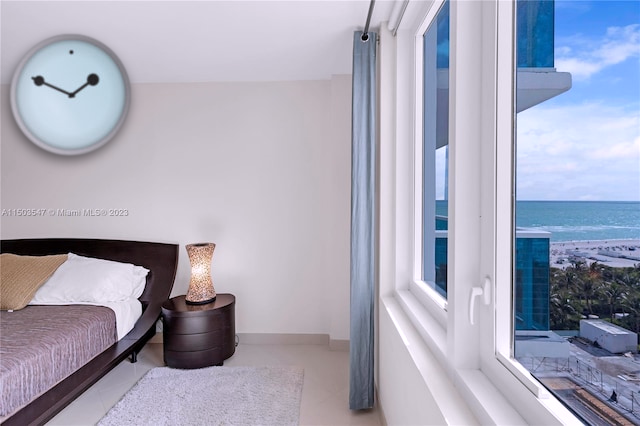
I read h=1 m=49
